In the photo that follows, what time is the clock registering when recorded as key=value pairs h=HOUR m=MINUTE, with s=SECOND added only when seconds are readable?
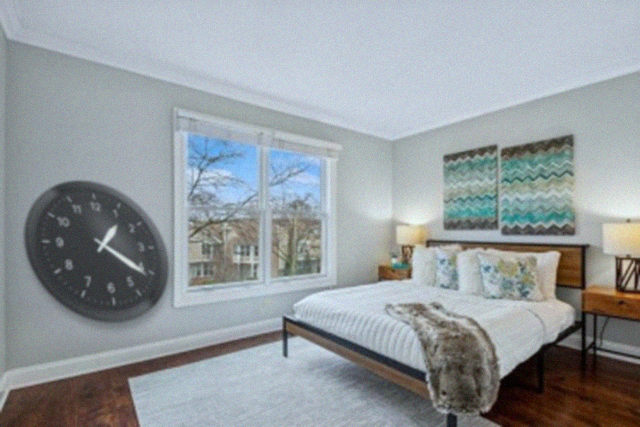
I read h=1 m=21
